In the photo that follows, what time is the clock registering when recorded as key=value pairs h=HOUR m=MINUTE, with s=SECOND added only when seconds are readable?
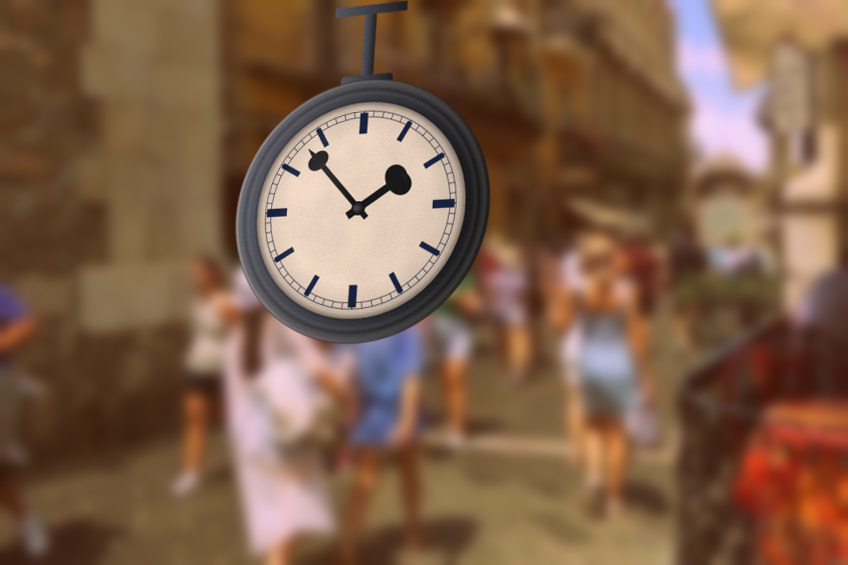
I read h=1 m=53
